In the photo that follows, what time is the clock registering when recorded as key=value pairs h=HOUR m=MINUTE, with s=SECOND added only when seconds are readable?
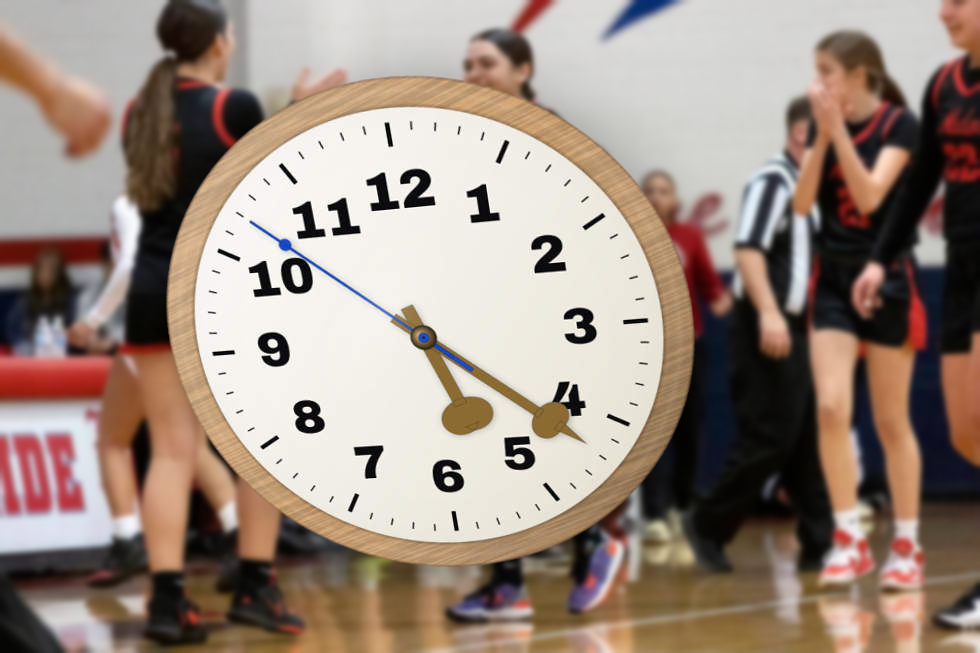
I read h=5 m=21 s=52
